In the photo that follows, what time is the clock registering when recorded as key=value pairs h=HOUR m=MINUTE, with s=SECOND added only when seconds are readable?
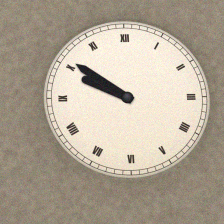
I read h=9 m=51
